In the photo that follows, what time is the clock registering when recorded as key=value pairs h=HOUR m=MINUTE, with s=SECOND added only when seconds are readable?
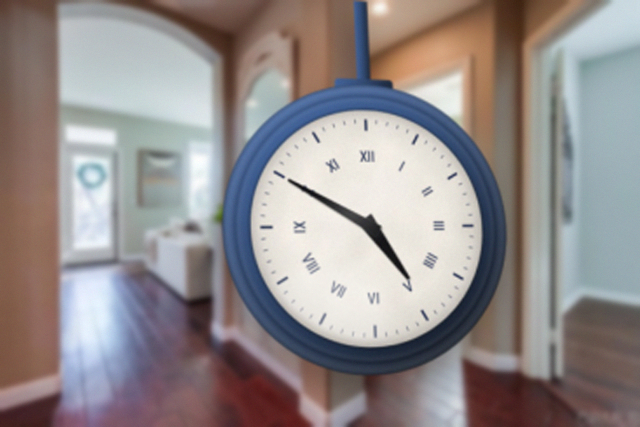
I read h=4 m=50
